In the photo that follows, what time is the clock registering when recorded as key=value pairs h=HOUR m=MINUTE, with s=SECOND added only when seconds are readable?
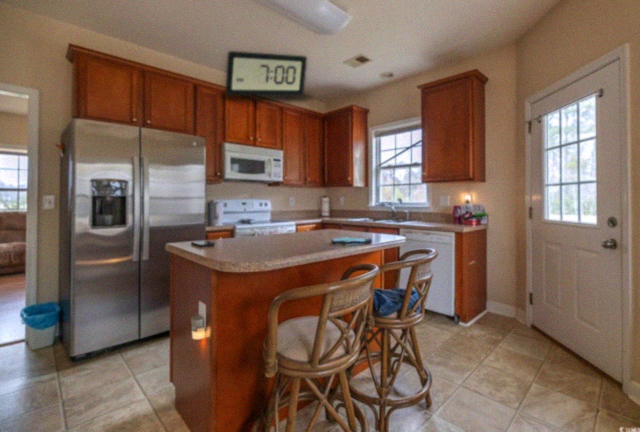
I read h=7 m=0
